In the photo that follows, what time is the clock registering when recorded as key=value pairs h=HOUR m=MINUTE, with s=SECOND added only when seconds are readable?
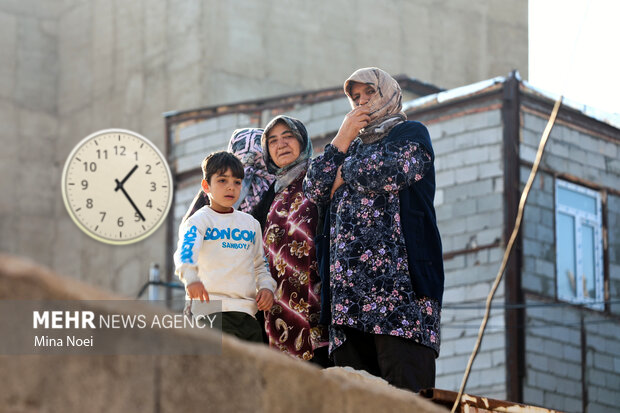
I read h=1 m=24
